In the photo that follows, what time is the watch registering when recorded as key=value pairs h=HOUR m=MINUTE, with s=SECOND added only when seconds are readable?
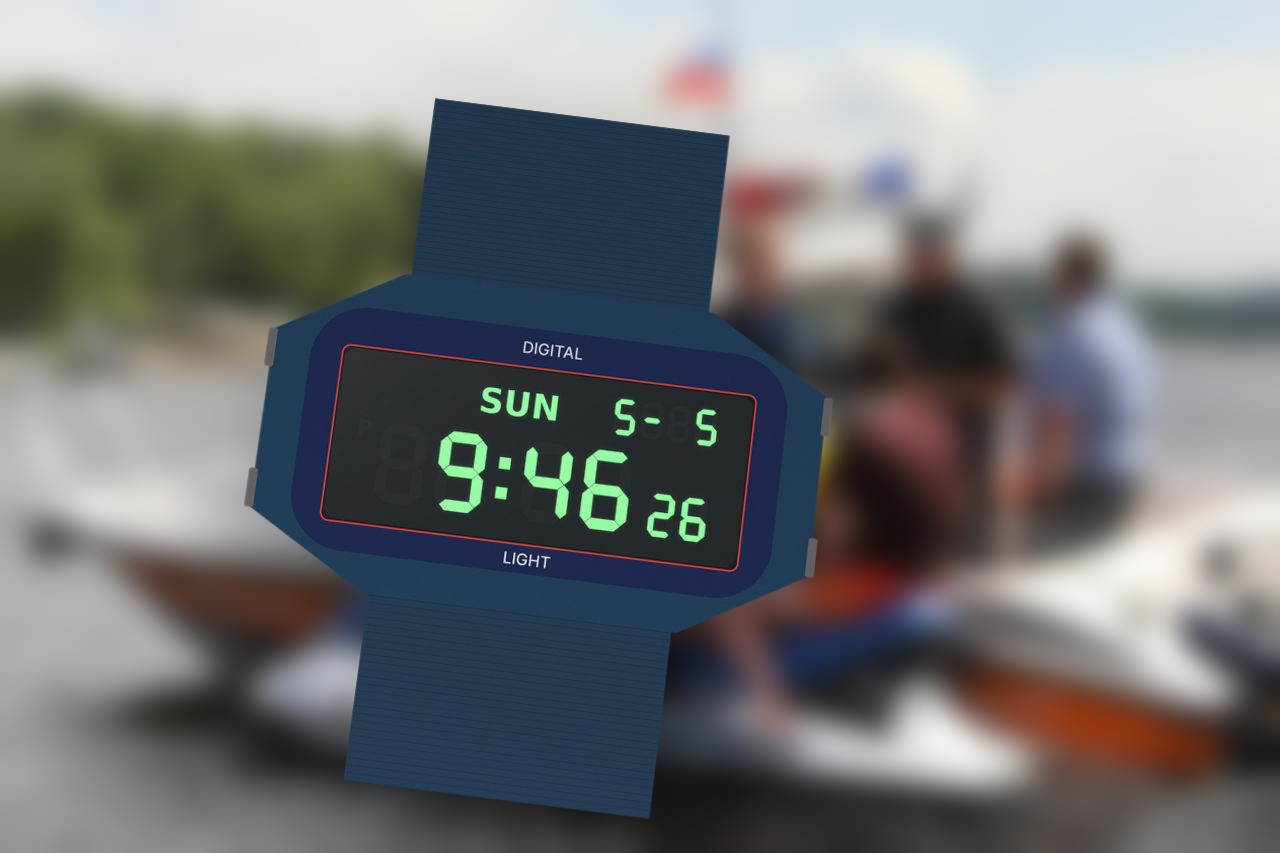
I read h=9 m=46 s=26
